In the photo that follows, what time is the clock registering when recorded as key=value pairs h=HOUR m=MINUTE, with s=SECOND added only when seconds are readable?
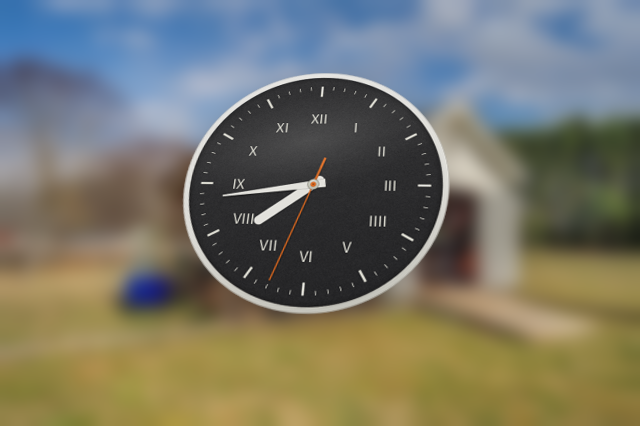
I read h=7 m=43 s=33
